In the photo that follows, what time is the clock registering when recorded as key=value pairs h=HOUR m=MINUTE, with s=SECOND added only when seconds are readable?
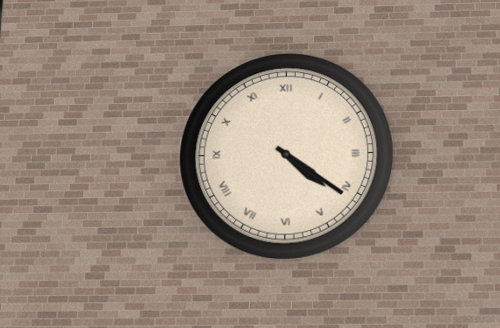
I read h=4 m=21
